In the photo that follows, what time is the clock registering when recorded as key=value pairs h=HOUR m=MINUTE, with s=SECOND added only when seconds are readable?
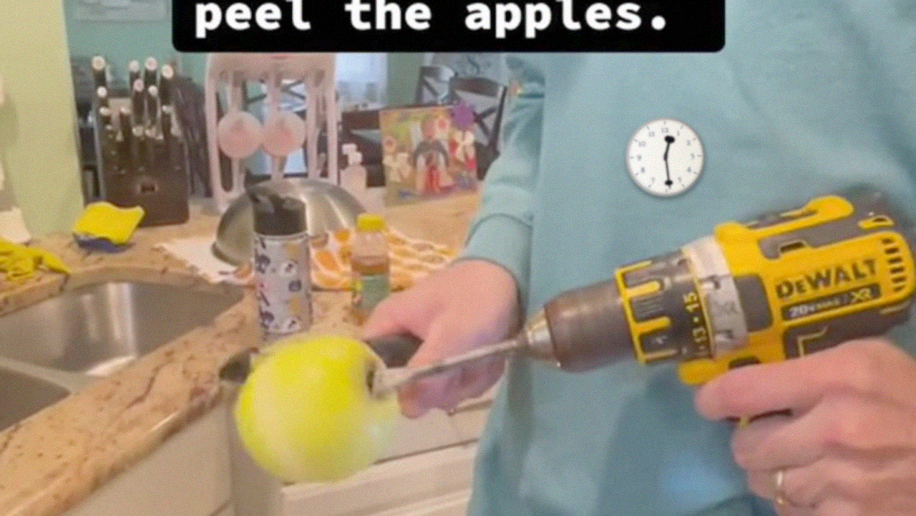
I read h=12 m=29
